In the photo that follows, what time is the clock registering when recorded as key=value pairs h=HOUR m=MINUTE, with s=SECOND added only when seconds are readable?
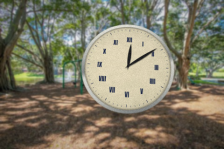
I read h=12 m=9
